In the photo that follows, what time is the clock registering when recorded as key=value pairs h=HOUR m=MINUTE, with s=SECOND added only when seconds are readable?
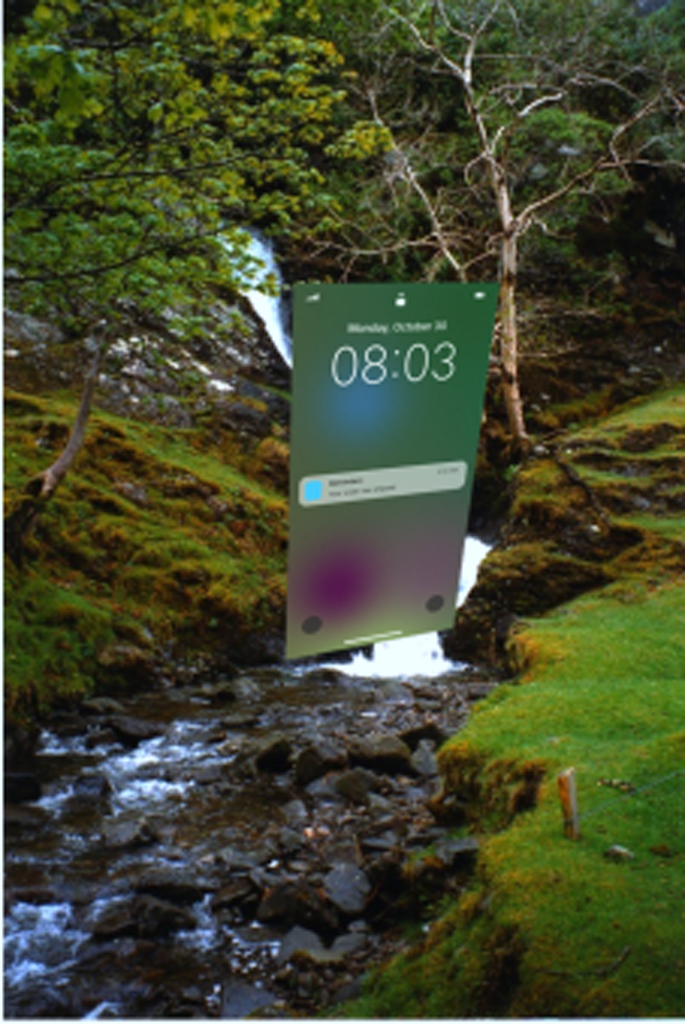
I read h=8 m=3
